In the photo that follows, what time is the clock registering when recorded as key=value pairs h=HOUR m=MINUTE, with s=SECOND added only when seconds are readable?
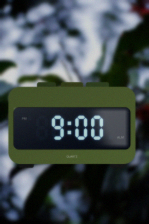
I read h=9 m=0
